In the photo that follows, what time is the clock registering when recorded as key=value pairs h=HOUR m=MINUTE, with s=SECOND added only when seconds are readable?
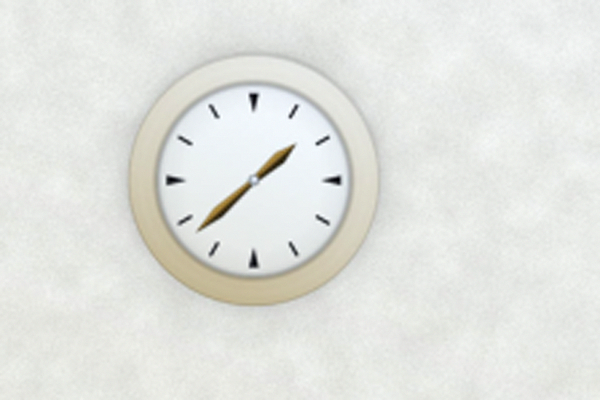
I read h=1 m=38
